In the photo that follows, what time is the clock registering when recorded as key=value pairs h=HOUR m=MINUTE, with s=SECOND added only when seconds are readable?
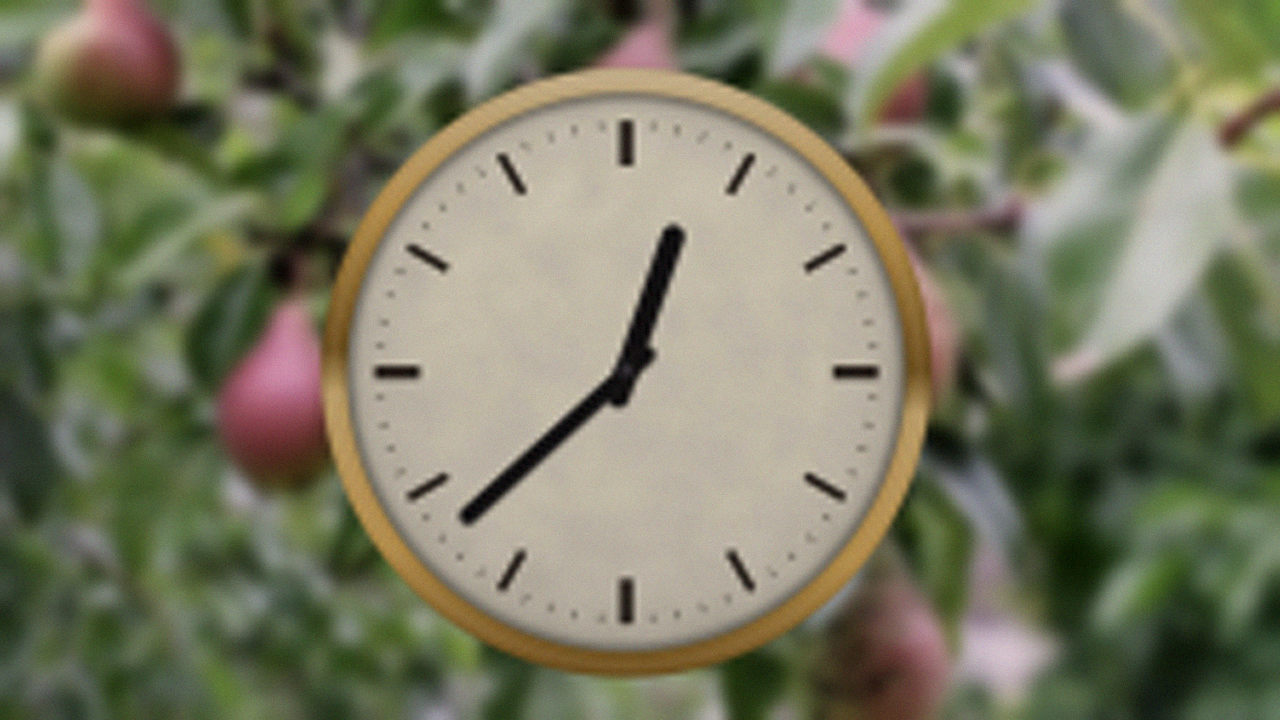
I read h=12 m=38
